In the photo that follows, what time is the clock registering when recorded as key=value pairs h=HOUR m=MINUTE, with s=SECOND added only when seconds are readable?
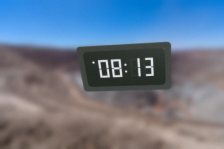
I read h=8 m=13
